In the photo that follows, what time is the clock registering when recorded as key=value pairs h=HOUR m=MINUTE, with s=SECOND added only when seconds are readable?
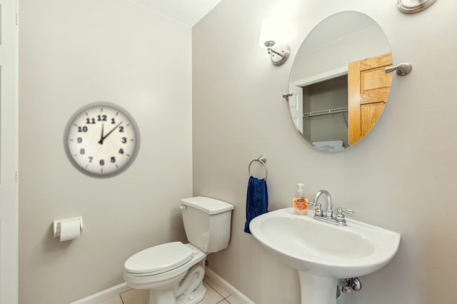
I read h=12 m=8
